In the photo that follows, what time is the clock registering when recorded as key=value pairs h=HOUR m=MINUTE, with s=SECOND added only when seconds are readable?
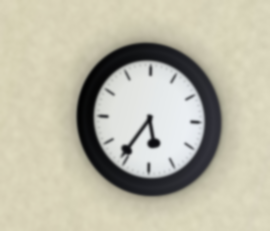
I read h=5 m=36
